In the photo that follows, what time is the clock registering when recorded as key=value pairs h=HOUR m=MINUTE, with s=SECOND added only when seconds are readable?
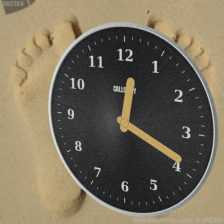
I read h=12 m=19
